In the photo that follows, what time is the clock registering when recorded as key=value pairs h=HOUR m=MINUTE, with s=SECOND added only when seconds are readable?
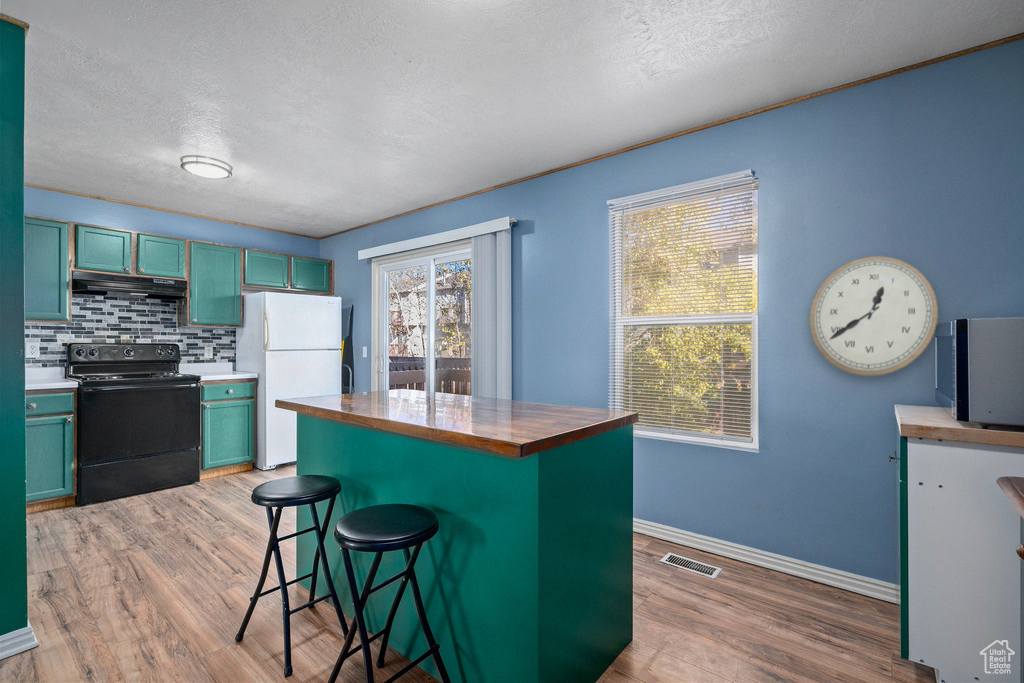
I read h=12 m=39
